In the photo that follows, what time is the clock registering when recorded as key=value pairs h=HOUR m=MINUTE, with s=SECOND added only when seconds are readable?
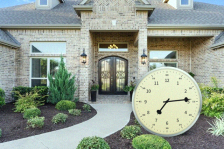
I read h=7 m=14
